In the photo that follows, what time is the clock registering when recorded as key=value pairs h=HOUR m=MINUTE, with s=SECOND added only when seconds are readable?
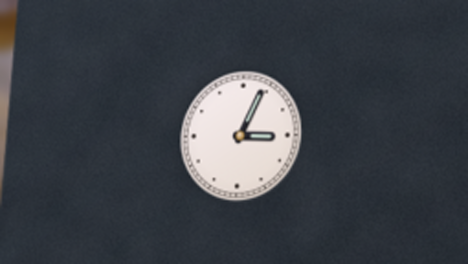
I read h=3 m=4
